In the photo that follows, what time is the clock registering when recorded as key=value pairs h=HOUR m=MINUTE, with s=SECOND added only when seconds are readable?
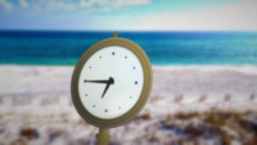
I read h=6 m=45
